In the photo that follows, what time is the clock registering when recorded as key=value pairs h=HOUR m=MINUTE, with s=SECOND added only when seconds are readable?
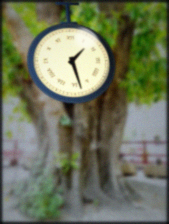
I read h=1 m=28
